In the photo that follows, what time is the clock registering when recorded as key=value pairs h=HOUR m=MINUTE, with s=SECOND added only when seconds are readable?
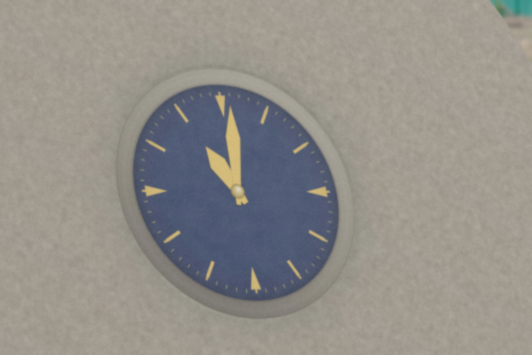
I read h=11 m=1
